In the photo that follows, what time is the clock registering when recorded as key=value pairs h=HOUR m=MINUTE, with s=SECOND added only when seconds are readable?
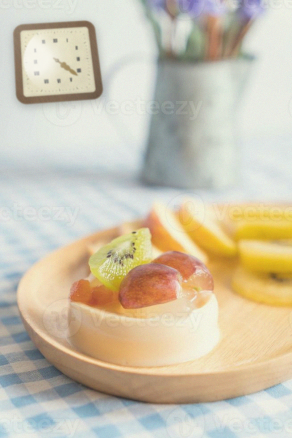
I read h=4 m=22
